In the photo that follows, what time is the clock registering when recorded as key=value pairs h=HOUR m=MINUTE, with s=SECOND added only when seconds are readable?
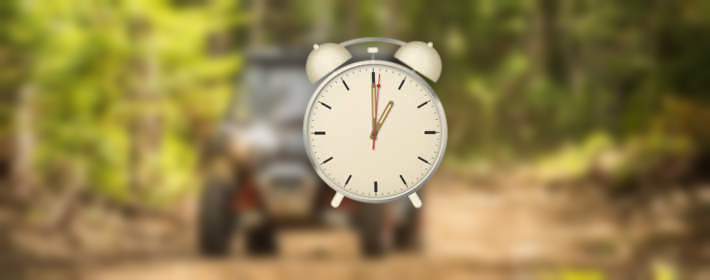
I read h=1 m=0 s=1
